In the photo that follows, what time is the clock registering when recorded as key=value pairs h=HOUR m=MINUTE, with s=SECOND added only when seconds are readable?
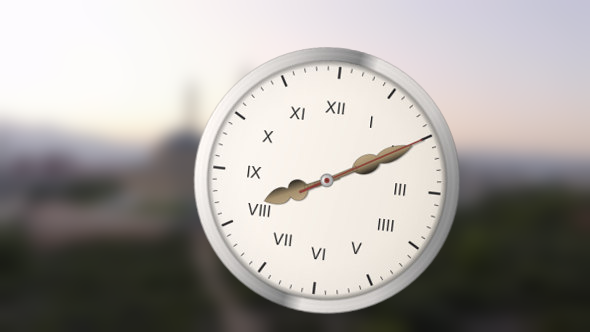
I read h=8 m=10 s=10
